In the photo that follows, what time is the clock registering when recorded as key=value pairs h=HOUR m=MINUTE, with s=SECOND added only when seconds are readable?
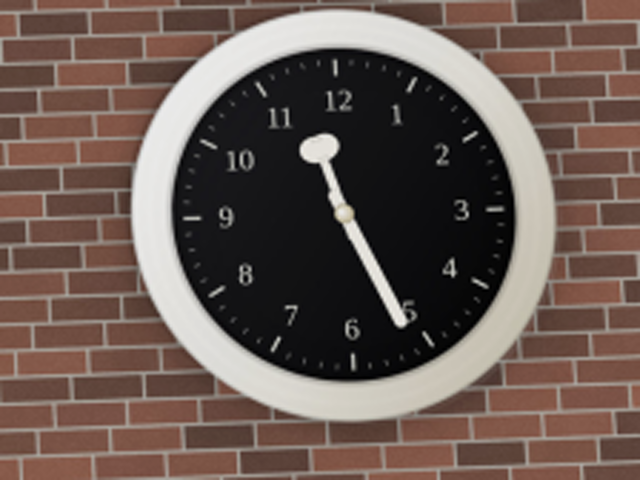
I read h=11 m=26
